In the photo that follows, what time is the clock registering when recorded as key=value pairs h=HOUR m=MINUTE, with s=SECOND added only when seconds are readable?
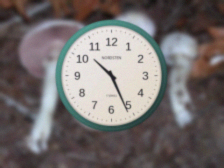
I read h=10 m=26
